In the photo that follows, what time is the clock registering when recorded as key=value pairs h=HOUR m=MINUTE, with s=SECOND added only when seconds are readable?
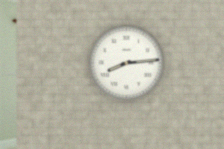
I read h=8 m=14
